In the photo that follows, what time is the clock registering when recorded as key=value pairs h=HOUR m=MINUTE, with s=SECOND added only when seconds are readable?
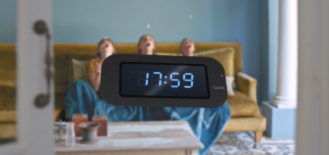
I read h=17 m=59
